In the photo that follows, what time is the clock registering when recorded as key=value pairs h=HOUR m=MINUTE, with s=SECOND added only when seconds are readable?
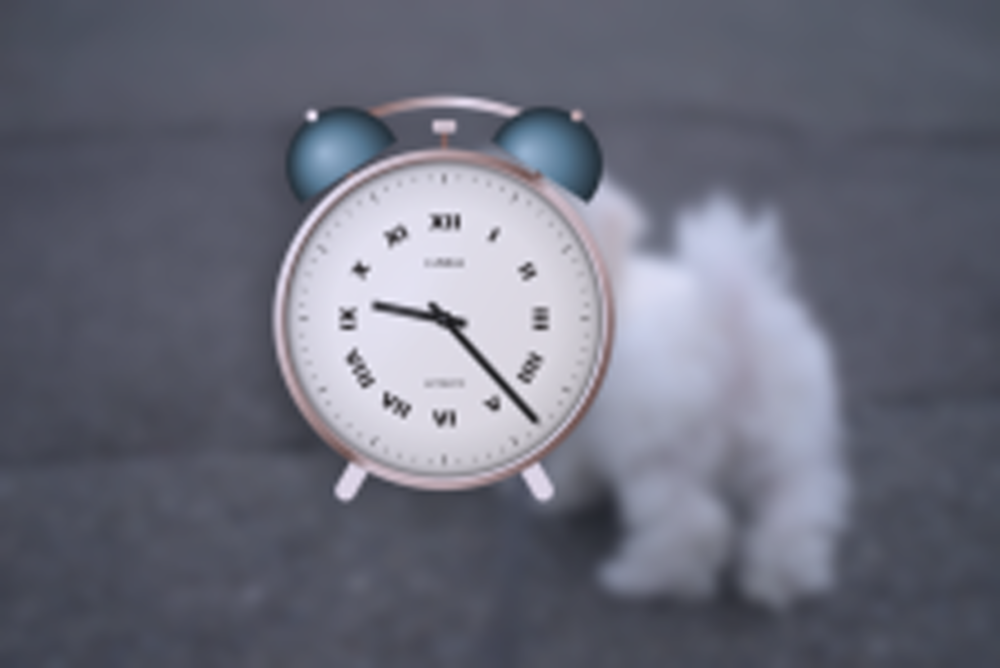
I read h=9 m=23
